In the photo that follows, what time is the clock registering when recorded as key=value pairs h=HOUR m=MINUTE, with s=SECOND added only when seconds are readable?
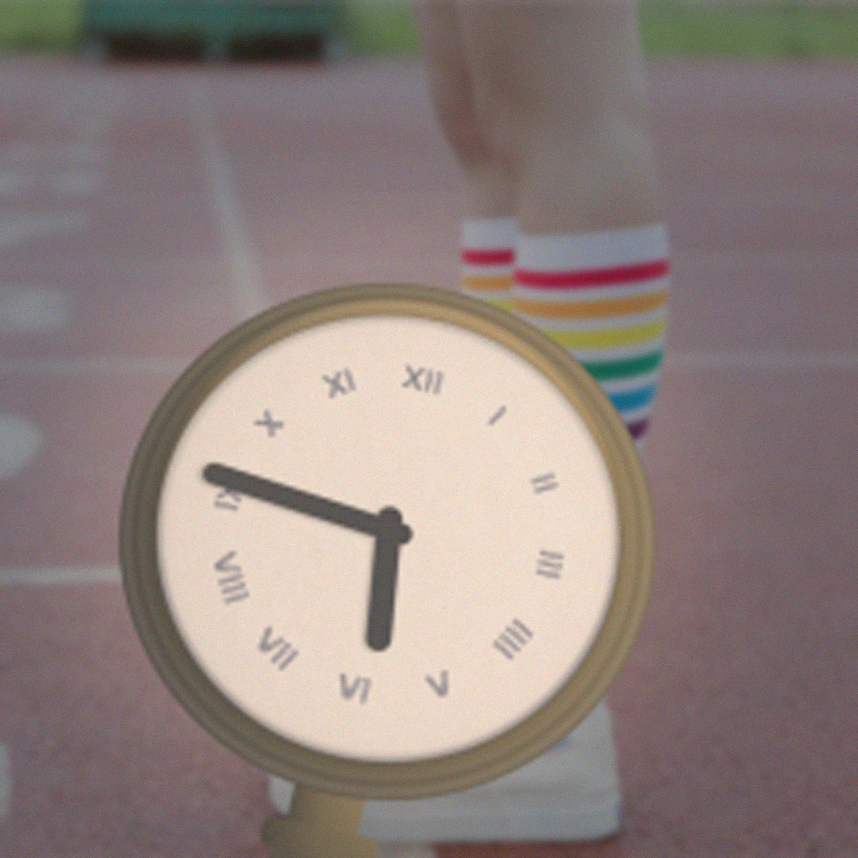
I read h=5 m=46
